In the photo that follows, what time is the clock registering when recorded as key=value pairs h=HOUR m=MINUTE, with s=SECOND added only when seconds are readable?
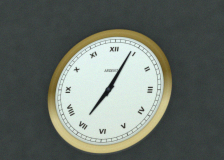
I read h=7 m=4
